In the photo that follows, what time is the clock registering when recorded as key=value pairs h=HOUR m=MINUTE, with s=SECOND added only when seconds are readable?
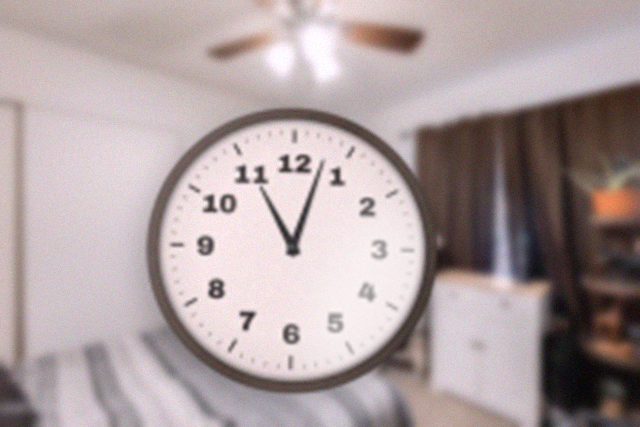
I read h=11 m=3
